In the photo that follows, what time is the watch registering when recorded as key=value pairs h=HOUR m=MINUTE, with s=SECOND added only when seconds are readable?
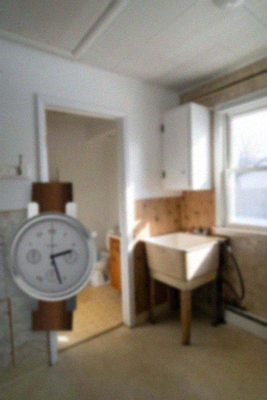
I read h=2 m=27
